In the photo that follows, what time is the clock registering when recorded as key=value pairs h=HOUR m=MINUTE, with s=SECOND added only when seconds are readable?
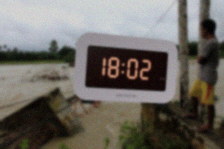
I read h=18 m=2
